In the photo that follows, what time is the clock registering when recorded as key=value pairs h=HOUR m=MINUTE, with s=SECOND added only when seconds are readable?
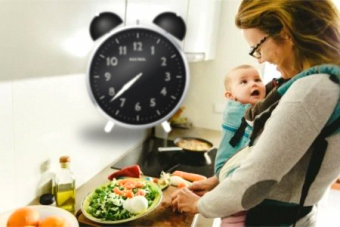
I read h=7 m=38
